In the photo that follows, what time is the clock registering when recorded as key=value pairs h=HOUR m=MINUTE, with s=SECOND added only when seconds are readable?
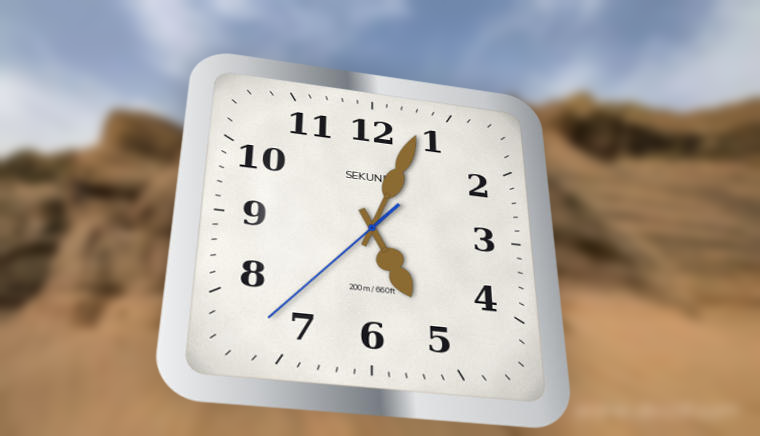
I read h=5 m=3 s=37
